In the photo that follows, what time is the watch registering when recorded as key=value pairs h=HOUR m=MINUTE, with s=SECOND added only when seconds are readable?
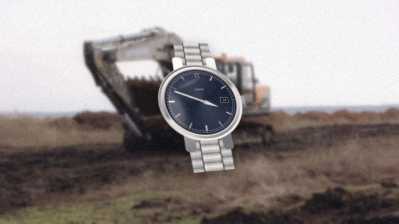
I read h=3 m=49
